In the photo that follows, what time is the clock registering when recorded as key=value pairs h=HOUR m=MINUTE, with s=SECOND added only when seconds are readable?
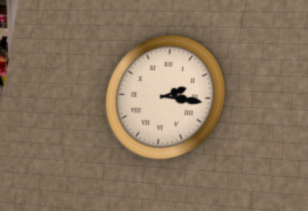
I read h=2 m=16
